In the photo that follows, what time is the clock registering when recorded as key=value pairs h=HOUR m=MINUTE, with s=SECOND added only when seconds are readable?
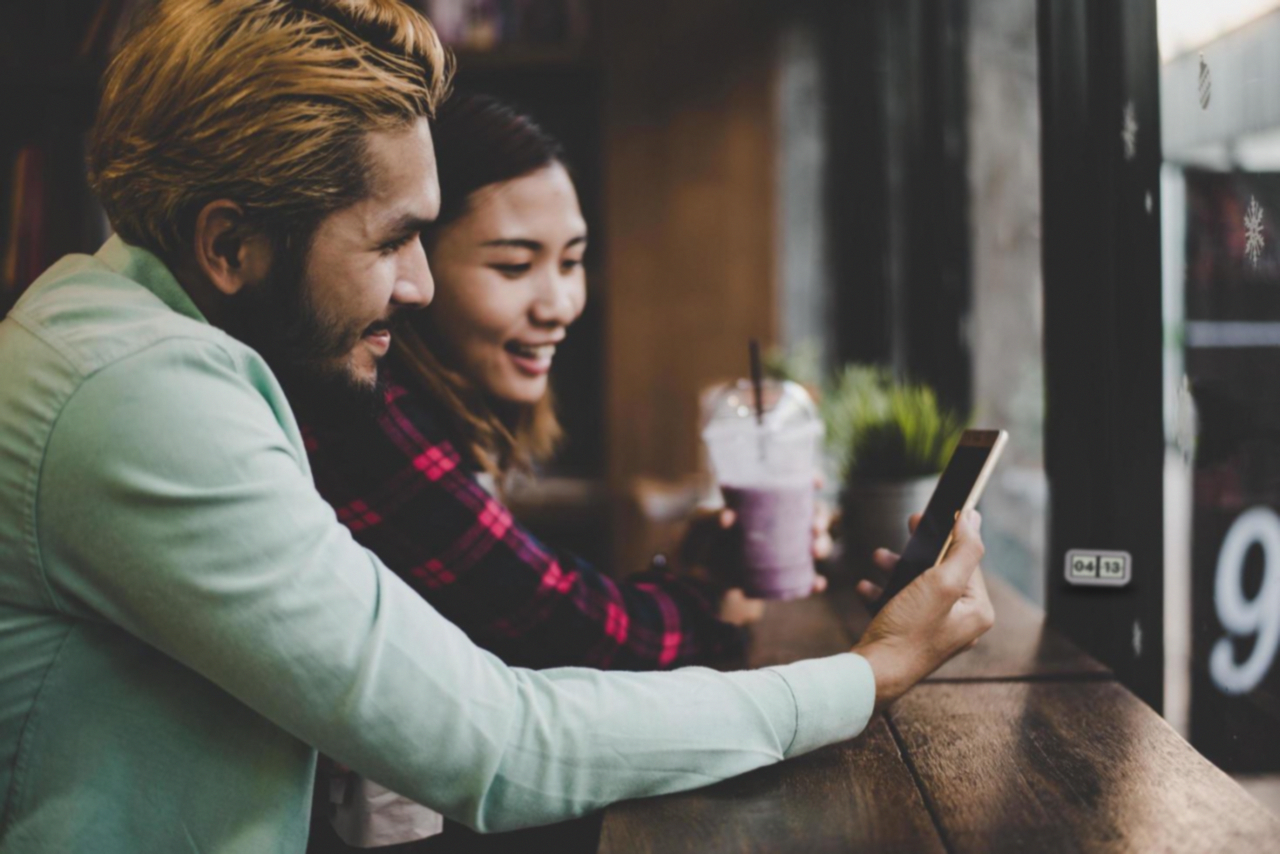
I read h=4 m=13
